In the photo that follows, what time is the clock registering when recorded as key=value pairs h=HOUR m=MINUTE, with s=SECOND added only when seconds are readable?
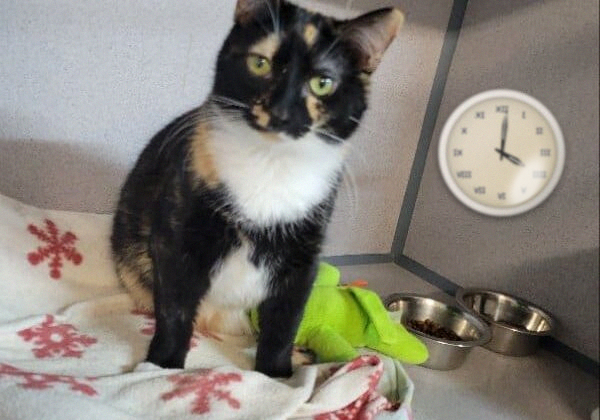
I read h=4 m=1
